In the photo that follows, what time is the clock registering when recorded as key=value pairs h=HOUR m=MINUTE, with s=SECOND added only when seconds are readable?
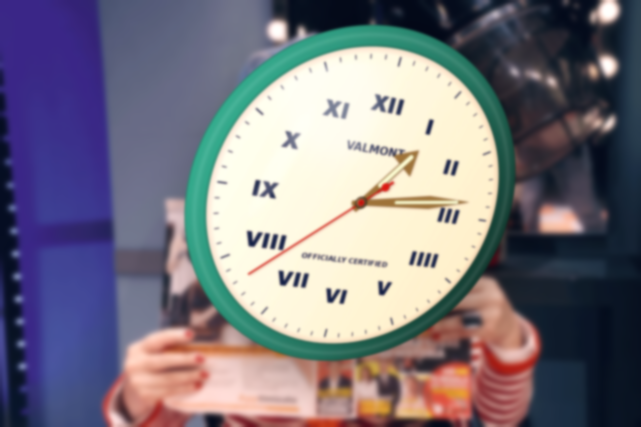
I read h=1 m=13 s=38
